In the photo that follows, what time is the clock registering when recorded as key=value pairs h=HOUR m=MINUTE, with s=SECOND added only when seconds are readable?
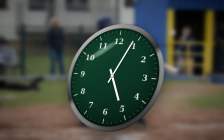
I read h=5 m=4
